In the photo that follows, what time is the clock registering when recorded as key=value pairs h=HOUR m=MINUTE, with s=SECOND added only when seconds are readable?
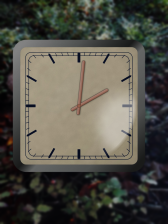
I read h=2 m=1
